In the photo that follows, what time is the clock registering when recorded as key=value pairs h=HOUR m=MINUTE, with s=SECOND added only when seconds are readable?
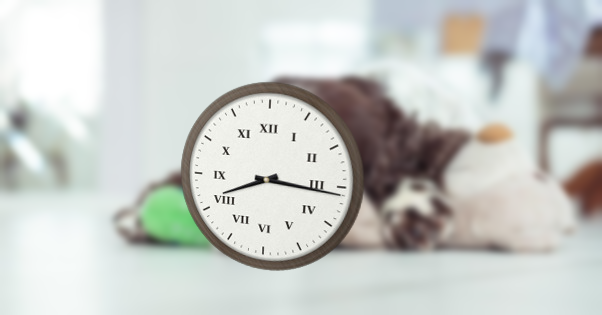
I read h=8 m=16
